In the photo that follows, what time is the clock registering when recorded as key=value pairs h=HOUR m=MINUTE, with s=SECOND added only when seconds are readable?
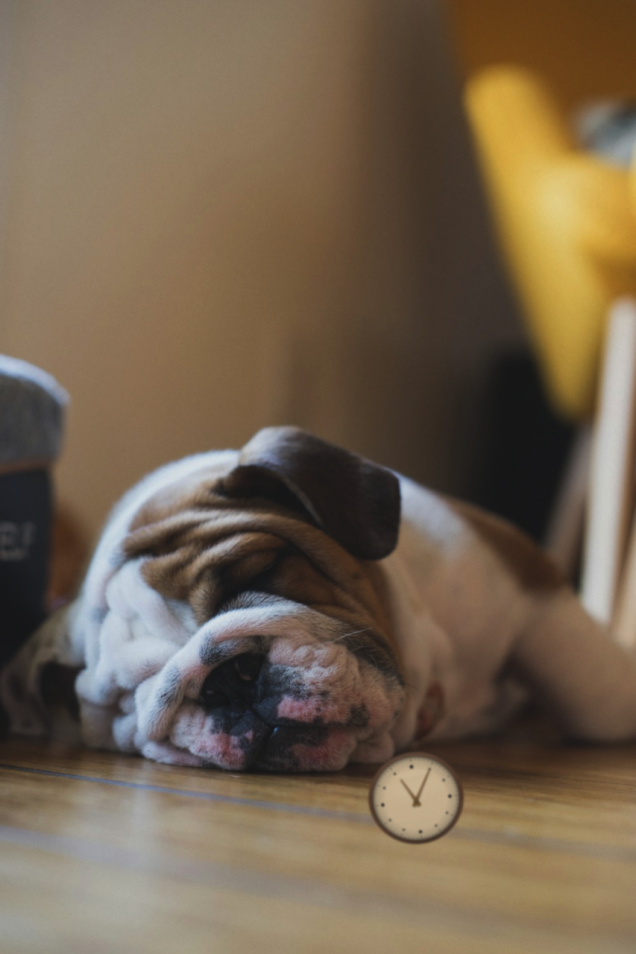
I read h=11 m=5
